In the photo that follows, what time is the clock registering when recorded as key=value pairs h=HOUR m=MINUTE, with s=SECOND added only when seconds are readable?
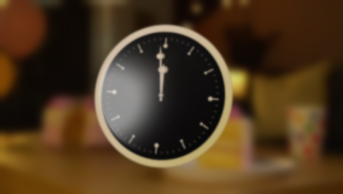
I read h=11 m=59
